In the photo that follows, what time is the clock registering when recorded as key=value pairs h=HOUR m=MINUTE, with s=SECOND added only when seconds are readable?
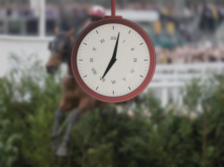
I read h=7 m=2
